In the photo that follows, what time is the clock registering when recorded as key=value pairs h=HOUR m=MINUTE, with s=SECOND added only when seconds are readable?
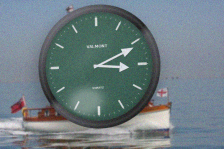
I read h=3 m=11
